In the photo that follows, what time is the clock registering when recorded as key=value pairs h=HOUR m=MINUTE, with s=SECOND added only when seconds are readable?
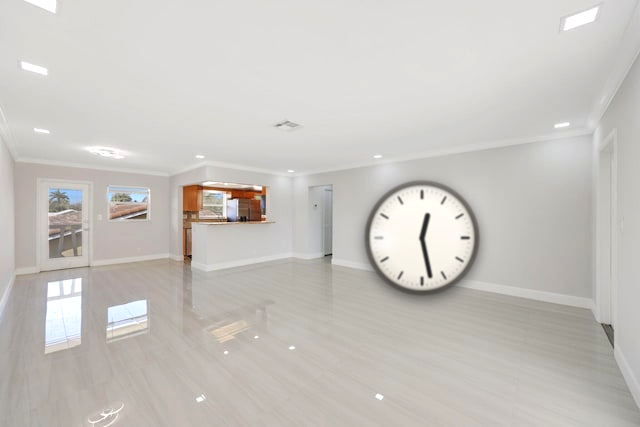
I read h=12 m=28
